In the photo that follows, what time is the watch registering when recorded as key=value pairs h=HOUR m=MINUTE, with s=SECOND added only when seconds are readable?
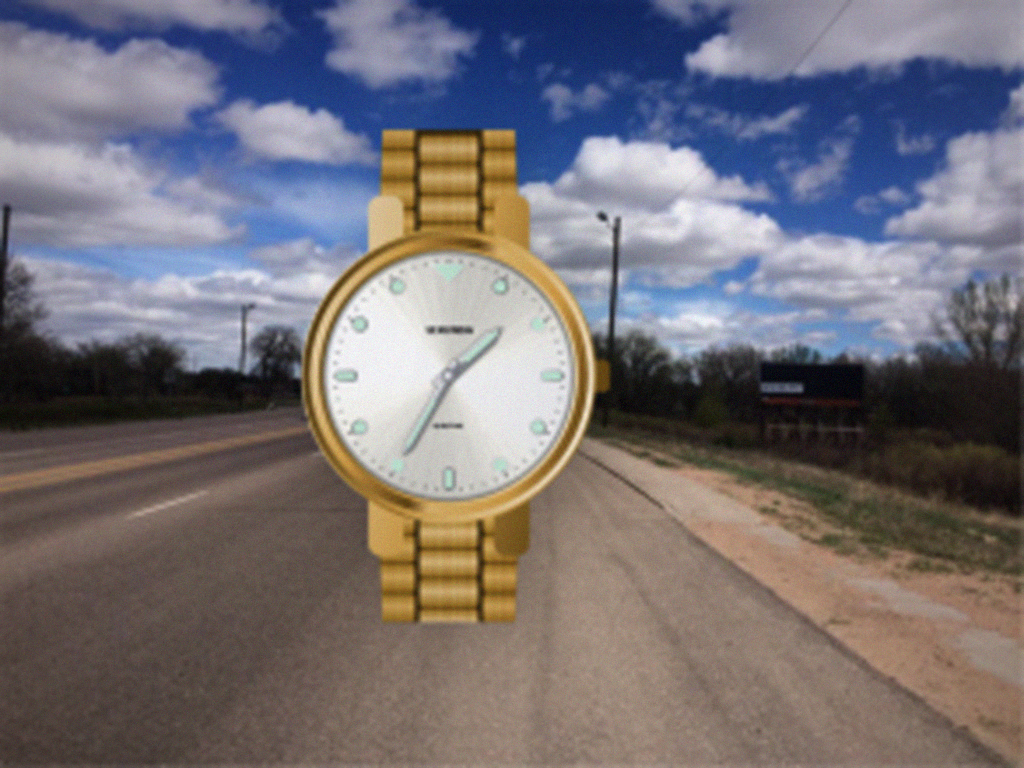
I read h=1 m=35
